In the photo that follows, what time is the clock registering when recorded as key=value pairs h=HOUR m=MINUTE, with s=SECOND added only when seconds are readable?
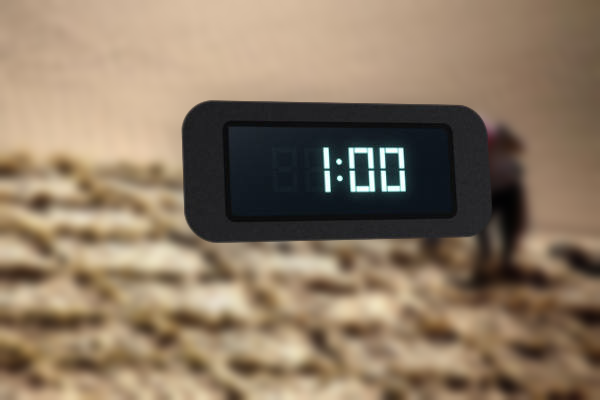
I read h=1 m=0
